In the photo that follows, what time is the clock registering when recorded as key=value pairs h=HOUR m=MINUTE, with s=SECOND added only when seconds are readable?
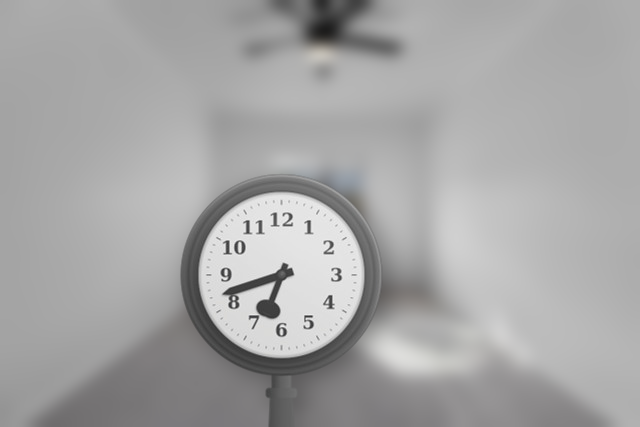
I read h=6 m=42
